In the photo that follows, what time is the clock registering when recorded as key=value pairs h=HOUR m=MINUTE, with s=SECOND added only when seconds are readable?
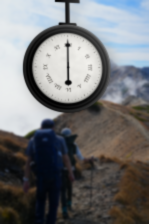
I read h=6 m=0
